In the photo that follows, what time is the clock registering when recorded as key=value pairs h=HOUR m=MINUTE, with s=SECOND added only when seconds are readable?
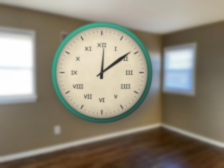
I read h=12 m=9
